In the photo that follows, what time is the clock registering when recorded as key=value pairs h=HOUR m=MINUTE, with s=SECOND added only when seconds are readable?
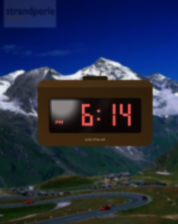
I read h=6 m=14
